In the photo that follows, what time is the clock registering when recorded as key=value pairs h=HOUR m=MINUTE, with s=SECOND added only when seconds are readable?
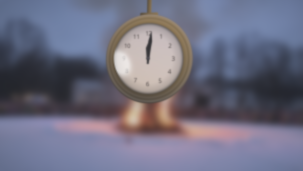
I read h=12 m=1
